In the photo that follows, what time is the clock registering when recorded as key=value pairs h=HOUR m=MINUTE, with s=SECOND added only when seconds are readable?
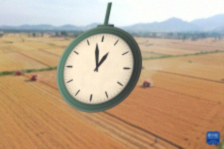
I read h=12 m=58
